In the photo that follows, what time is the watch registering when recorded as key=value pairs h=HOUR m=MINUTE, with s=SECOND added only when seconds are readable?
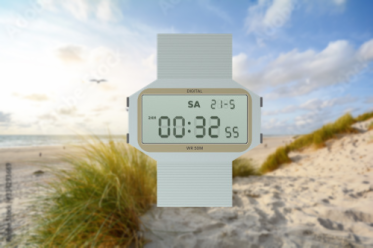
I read h=0 m=32 s=55
